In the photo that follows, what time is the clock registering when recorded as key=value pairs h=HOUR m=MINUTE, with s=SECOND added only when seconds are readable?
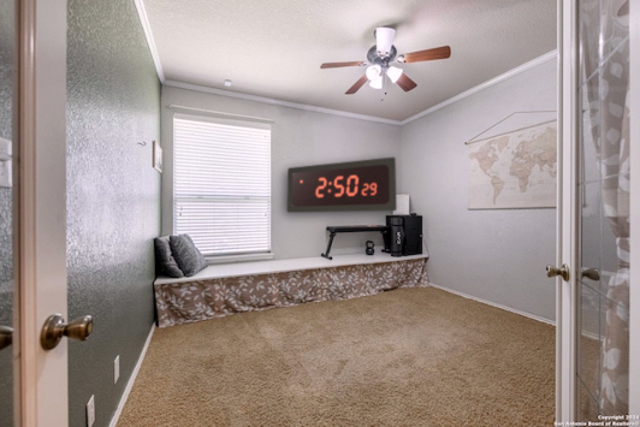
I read h=2 m=50 s=29
